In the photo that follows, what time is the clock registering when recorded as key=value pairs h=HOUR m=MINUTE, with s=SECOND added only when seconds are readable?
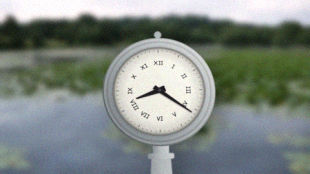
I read h=8 m=21
